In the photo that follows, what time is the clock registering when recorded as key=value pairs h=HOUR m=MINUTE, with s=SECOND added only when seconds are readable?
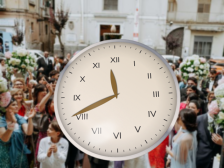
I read h=11 m=41
